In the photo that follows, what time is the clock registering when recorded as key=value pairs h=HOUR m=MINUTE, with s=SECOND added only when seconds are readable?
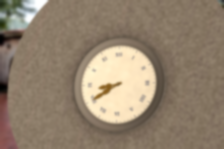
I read h=8 m=40
